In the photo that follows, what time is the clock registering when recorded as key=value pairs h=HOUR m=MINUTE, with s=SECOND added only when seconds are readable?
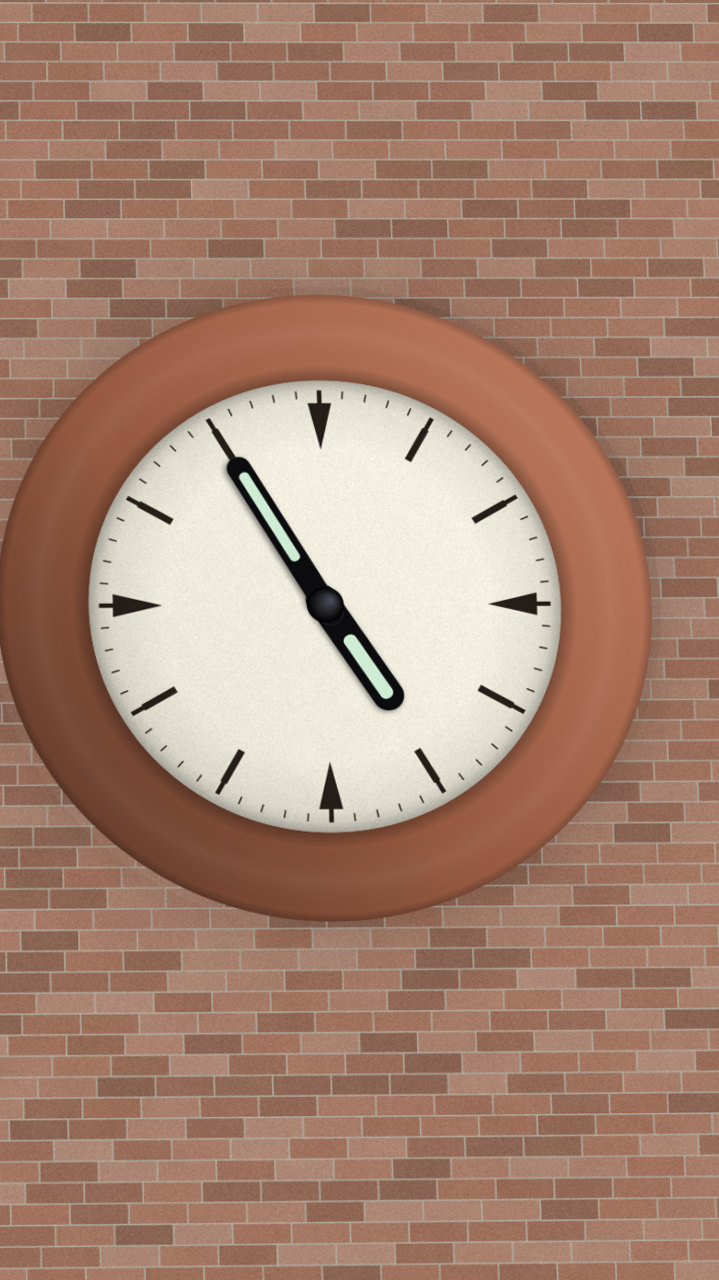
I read h=4 m=55
